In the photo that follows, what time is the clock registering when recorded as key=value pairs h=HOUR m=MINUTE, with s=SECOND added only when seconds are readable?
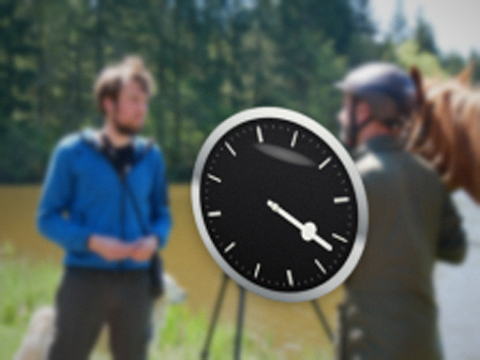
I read h=4 m=22
